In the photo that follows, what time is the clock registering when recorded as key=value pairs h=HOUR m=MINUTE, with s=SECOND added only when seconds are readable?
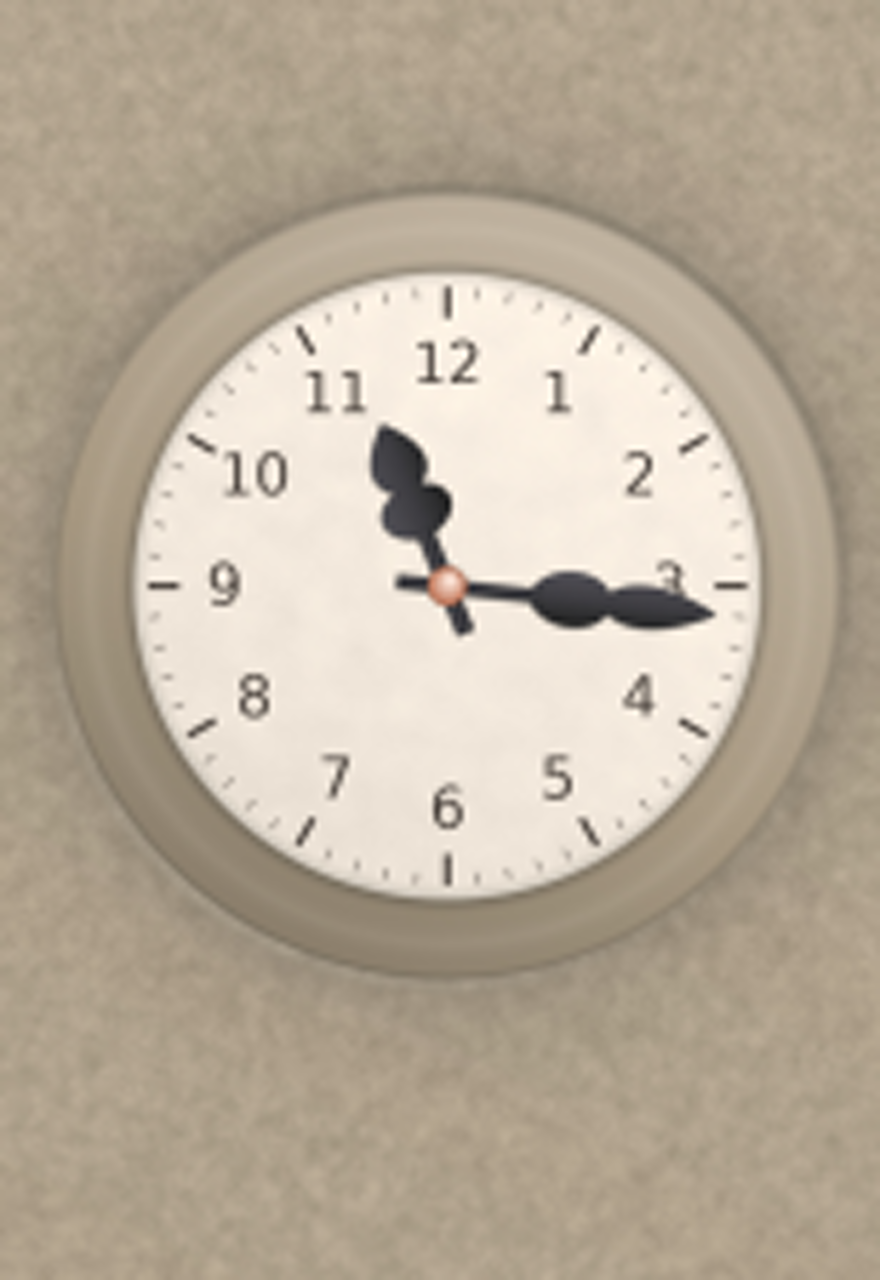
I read h=11 m=16
